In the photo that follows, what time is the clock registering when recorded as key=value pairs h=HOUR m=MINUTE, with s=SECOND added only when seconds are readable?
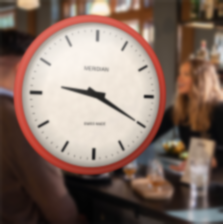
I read h=9 m=20
